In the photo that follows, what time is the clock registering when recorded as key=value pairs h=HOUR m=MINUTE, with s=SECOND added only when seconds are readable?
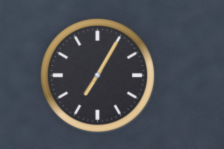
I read h=7 m=5
